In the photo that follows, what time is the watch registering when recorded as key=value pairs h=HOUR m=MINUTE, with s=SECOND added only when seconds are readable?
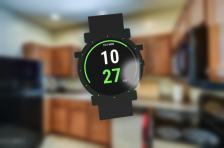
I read h=10 m=27
